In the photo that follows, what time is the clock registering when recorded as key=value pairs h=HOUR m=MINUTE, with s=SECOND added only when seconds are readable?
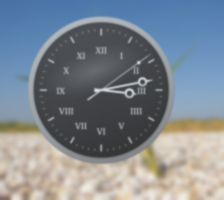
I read h=3 m=13 s=9
